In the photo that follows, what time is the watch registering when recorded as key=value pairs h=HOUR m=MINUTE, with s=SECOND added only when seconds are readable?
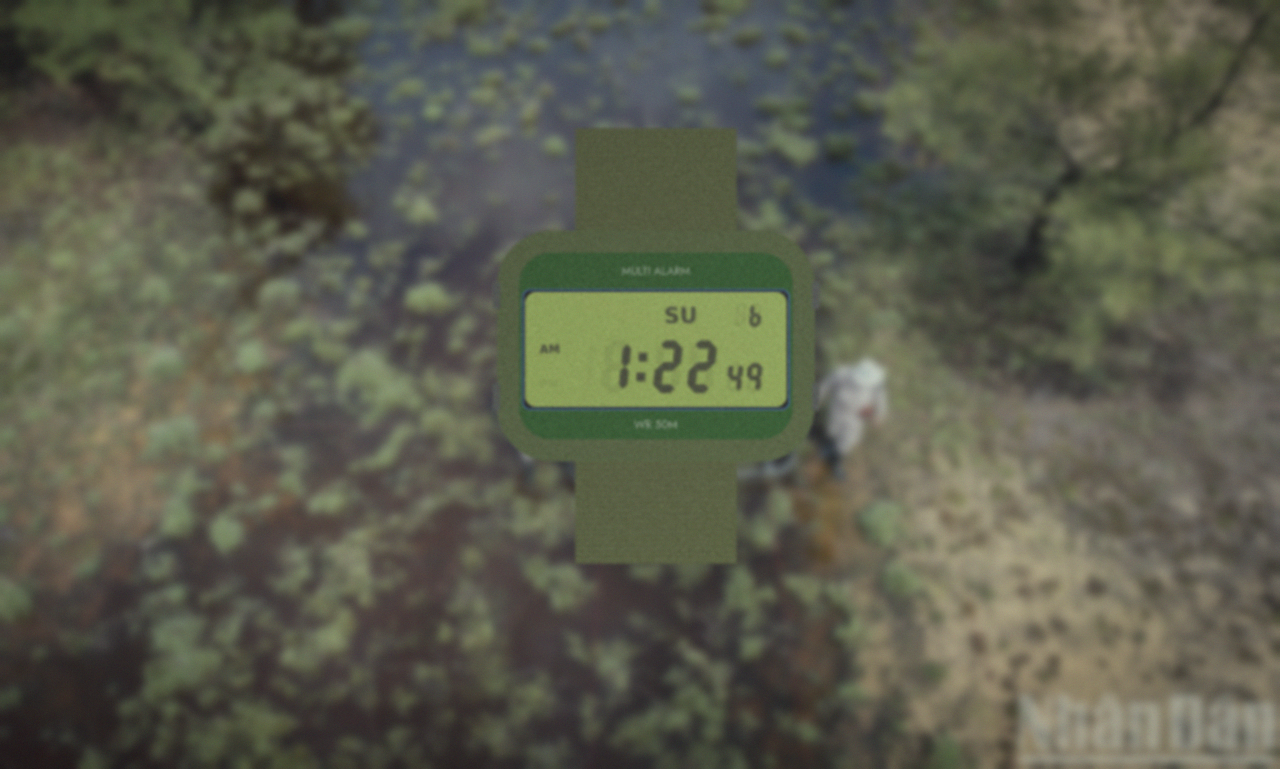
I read h=1 m=22 s=49
